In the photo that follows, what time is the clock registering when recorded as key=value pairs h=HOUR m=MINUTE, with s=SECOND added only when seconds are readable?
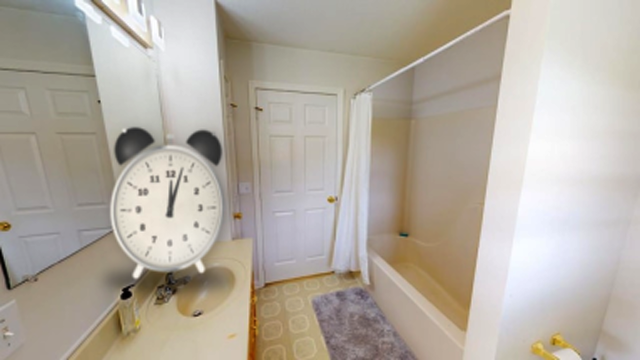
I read h=12 m=3
